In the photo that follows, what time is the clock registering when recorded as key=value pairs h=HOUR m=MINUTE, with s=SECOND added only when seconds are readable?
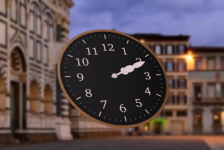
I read h=2 m=11
